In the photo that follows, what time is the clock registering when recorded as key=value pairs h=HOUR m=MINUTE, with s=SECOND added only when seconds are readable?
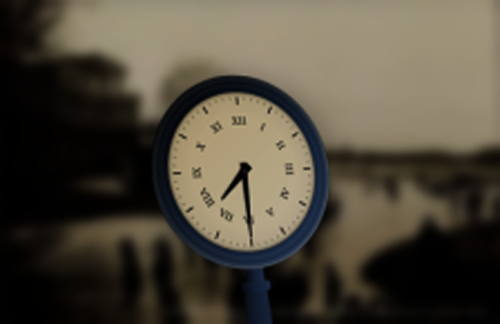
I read h=7 m=30
